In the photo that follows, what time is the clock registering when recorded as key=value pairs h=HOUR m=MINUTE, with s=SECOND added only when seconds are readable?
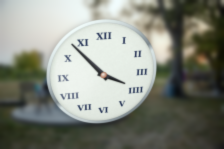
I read h=3 m=53
